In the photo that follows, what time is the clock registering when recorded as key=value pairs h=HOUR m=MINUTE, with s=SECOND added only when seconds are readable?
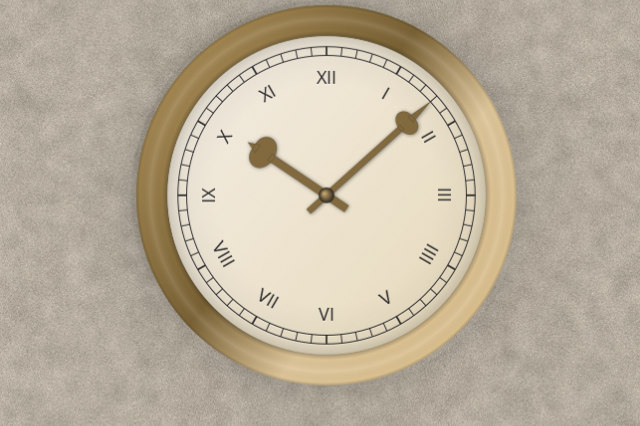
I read h=10 m=8
